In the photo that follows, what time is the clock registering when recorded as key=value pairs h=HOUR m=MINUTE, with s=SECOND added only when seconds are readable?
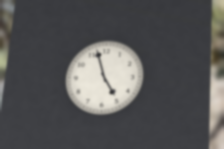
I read h=4 m=57
